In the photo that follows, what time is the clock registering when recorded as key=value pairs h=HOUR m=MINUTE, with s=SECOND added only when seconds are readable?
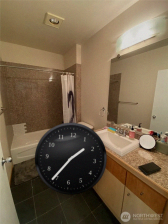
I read h=1 m=36
